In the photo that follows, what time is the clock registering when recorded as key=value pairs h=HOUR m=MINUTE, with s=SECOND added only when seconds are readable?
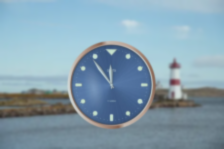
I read h=11 m=54
